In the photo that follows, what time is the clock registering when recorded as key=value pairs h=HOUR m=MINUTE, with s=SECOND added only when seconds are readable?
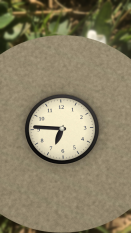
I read h=6 m=46
